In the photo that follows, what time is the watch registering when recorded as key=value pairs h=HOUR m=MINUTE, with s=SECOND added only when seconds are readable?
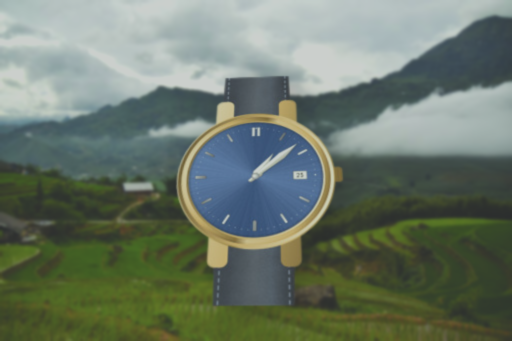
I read h=1 m=8
